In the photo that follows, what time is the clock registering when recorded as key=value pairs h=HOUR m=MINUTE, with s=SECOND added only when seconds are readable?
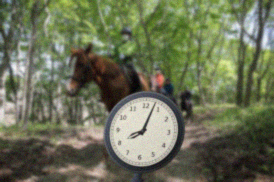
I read h=8 m=3
